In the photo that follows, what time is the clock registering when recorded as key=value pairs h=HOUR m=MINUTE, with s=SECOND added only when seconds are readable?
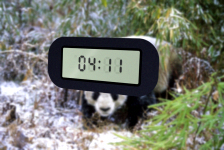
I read h=4 m=11
